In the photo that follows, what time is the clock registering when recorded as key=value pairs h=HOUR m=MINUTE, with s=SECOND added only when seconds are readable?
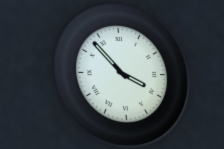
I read h=3 m=53
